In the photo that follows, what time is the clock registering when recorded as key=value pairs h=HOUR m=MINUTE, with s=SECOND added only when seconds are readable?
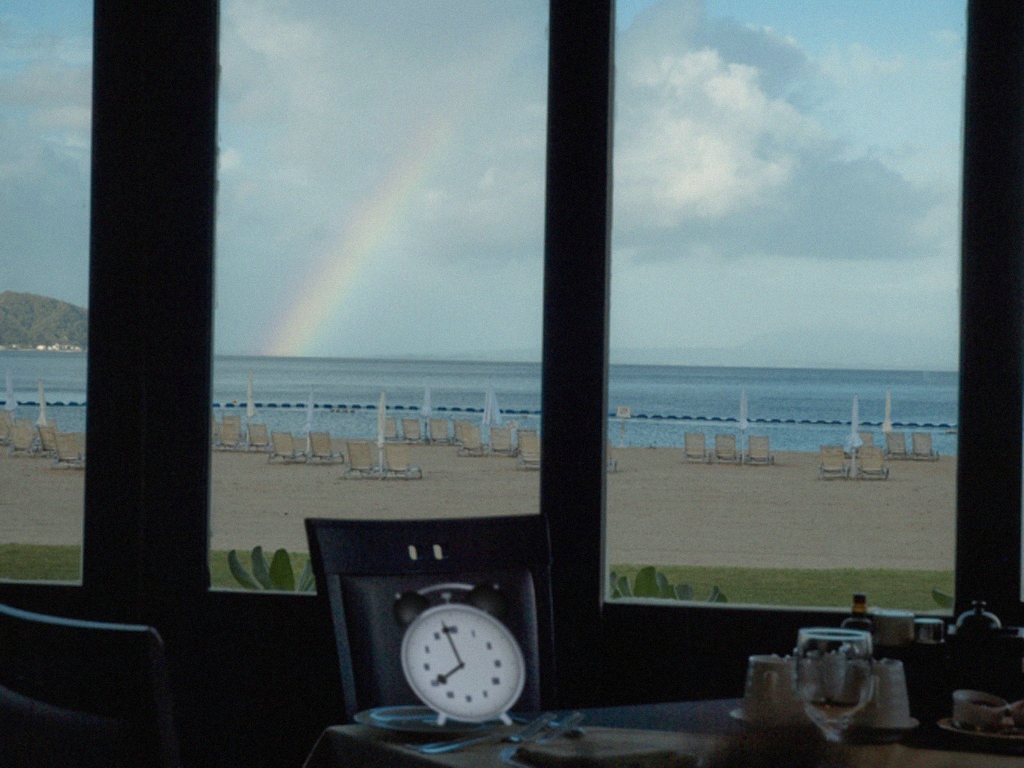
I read h=7 m=58
